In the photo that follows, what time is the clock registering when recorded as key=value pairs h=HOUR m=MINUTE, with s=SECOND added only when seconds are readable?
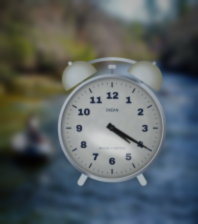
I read h=4 m=20
